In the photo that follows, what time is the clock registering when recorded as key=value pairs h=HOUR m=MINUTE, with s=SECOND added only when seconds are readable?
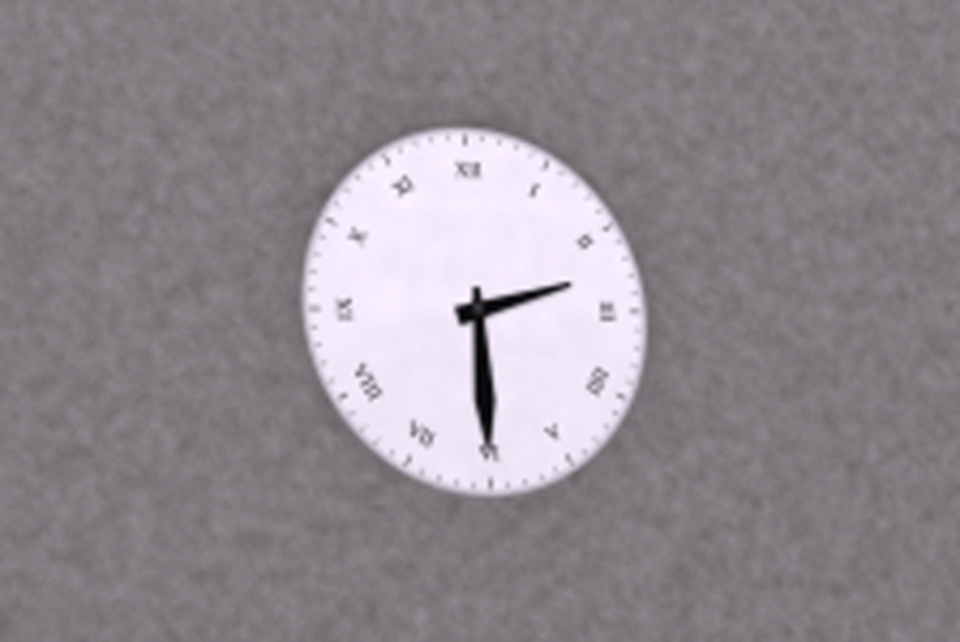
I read h=2 m=30
